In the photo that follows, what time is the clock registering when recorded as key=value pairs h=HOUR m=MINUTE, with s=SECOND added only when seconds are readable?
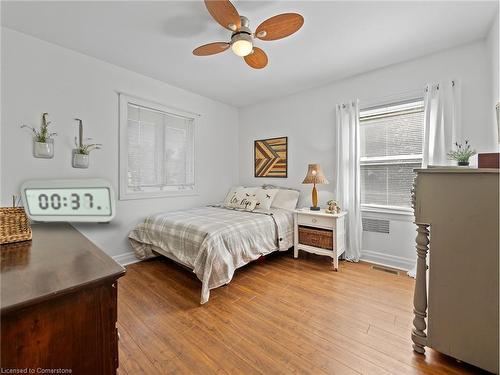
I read h=0 m=37
